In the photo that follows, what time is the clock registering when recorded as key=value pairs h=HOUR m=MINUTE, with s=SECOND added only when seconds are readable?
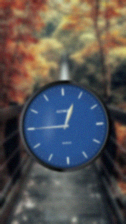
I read h=12 m=45
